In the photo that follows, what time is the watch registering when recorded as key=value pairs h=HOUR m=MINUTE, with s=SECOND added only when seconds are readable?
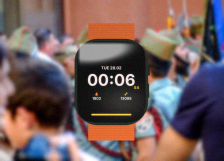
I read h=0 m=6
